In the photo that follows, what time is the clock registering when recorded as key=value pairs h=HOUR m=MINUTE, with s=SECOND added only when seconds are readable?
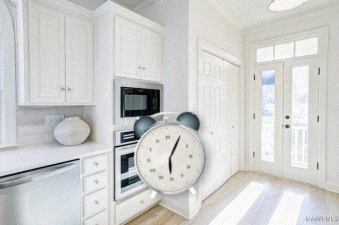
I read h=6 m=5
